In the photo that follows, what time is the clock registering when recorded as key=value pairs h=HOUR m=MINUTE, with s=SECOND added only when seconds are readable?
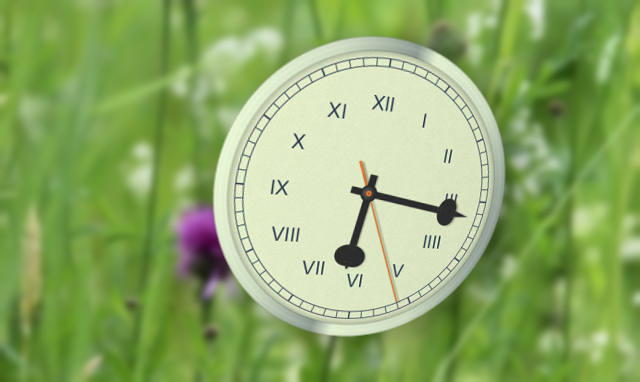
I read h=6 m=16 s=26
